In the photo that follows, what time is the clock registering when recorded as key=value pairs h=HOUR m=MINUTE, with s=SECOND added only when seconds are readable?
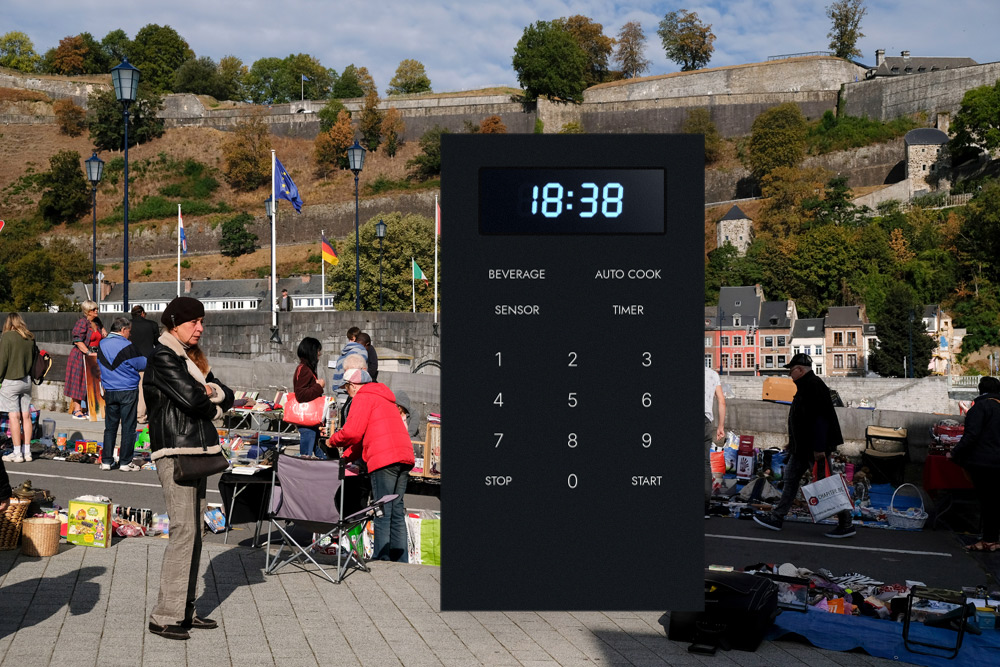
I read h=18 m=38
